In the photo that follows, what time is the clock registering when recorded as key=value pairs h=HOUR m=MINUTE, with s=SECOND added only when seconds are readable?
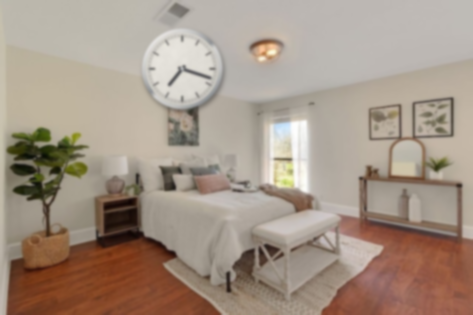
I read h=7 m=18
